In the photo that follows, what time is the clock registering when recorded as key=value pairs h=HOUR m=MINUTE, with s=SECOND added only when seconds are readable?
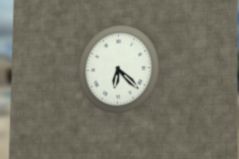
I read h=6 m=22
